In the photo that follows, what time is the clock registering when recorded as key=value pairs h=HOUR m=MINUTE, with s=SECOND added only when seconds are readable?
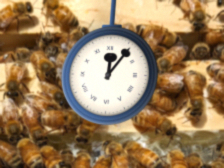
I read h=12 m=6
